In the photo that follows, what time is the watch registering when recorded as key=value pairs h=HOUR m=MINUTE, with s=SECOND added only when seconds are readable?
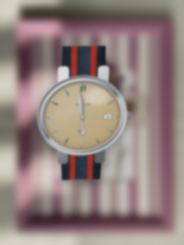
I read h=5 m=59
